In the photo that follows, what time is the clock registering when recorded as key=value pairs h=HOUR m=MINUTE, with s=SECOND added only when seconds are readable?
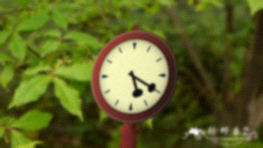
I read h=5 m=20
